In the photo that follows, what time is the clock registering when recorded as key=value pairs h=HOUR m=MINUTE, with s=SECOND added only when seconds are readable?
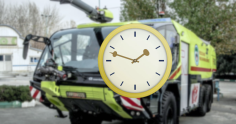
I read h=1 m=48
